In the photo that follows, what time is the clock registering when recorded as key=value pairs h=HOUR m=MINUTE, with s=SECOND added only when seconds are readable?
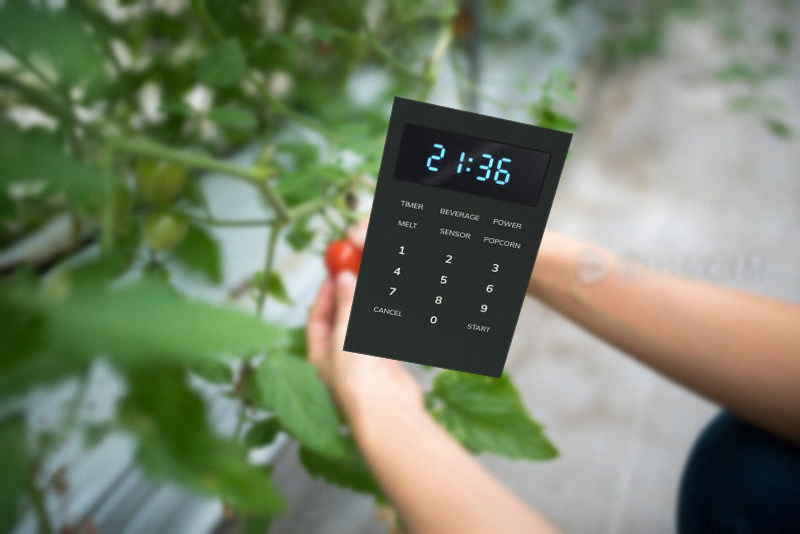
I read h=21 m=36
